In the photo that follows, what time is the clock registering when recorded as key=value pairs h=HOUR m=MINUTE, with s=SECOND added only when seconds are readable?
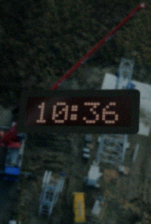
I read h=10 m=36
